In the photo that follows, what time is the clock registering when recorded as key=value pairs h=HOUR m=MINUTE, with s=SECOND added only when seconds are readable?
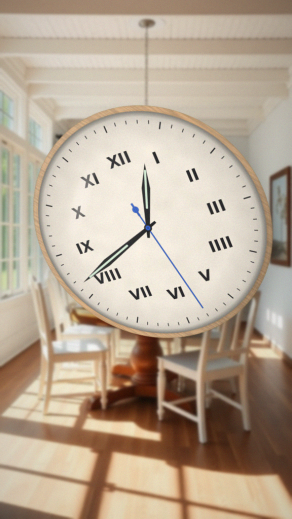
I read h=12 m=41 s=28
